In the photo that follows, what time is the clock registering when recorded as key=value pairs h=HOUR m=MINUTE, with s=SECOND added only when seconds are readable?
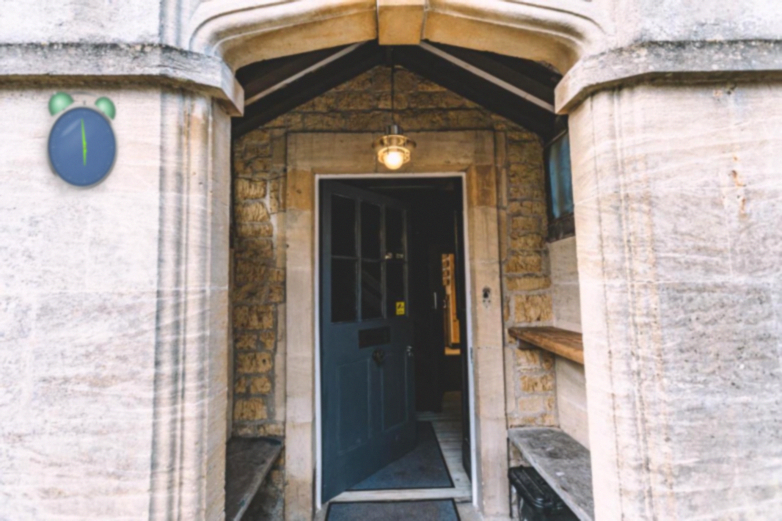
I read h=5 m=59
